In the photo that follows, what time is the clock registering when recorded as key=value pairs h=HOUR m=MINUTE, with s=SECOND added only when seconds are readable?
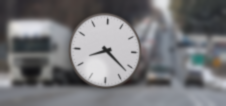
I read h=8 m=22
